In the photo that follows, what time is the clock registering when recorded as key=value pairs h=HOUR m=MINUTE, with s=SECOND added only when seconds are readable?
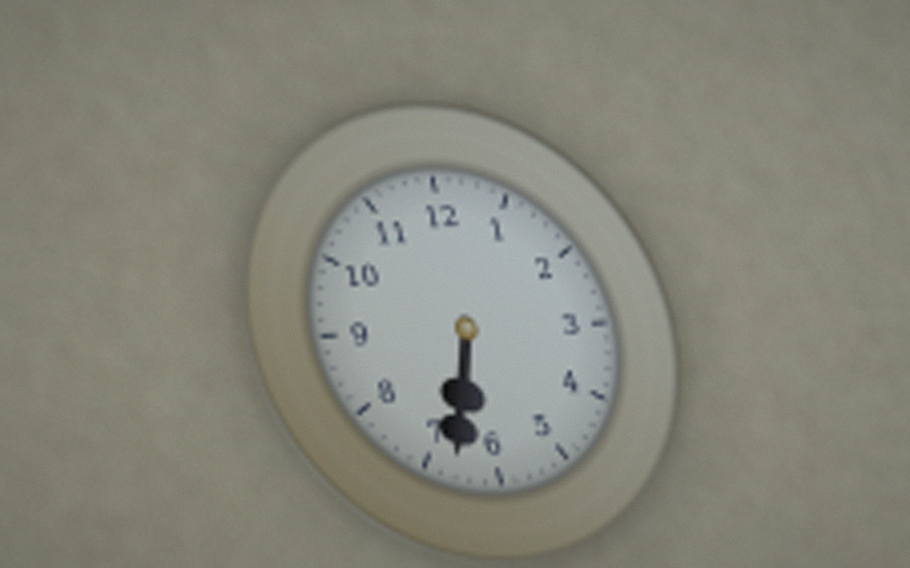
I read h=6 m=33
